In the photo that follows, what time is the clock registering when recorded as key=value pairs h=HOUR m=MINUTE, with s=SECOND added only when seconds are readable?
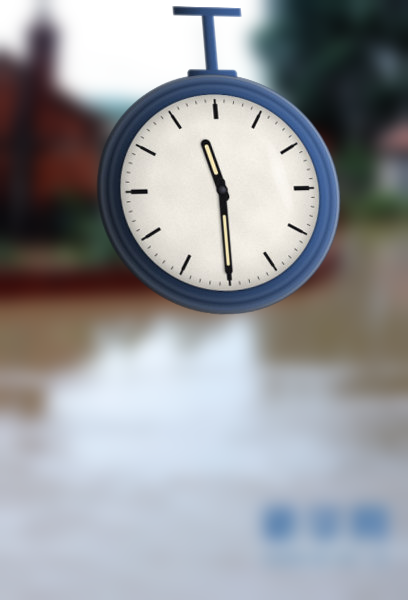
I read h=11 m=30
